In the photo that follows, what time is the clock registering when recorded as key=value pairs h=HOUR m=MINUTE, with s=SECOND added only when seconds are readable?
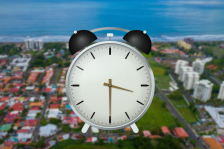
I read h=3 m=30
